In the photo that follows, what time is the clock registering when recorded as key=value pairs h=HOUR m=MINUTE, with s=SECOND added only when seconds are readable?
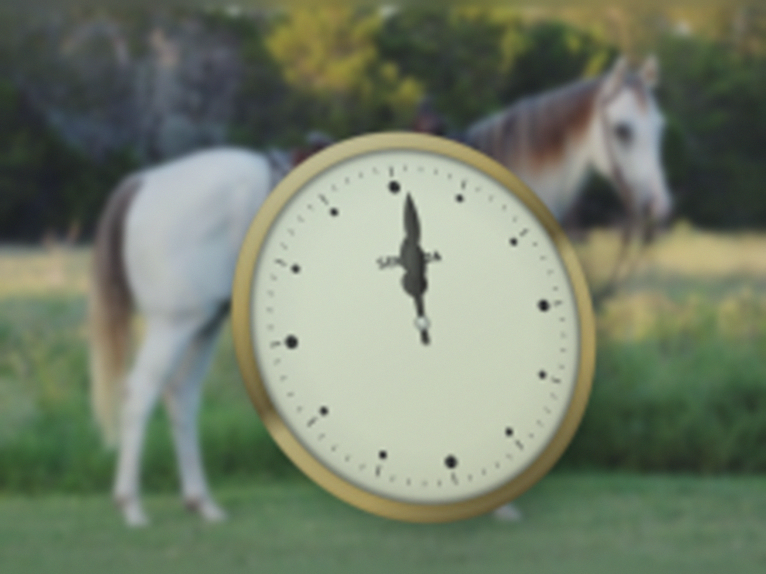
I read h=12 m=1
